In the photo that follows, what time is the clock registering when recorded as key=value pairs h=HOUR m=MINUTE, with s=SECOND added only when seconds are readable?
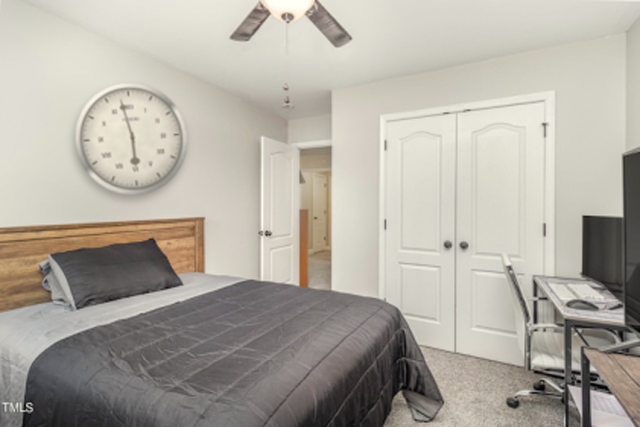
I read h=5 m=58
